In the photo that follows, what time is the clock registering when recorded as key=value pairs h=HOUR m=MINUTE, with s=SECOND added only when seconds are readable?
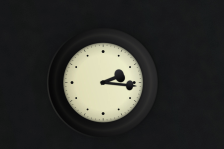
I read h=2 m=16
